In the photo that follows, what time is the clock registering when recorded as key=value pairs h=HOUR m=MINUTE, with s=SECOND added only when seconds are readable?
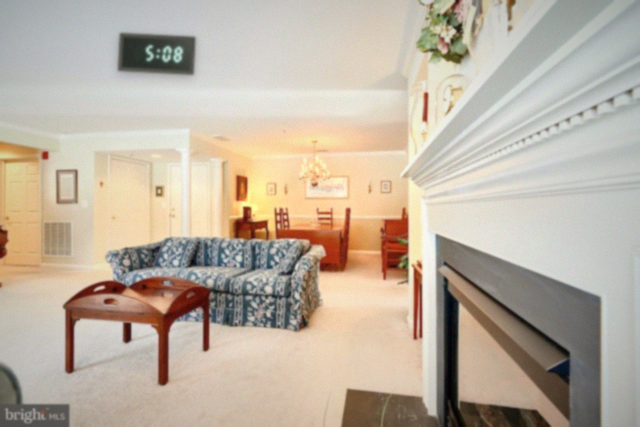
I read h=5 m=8
